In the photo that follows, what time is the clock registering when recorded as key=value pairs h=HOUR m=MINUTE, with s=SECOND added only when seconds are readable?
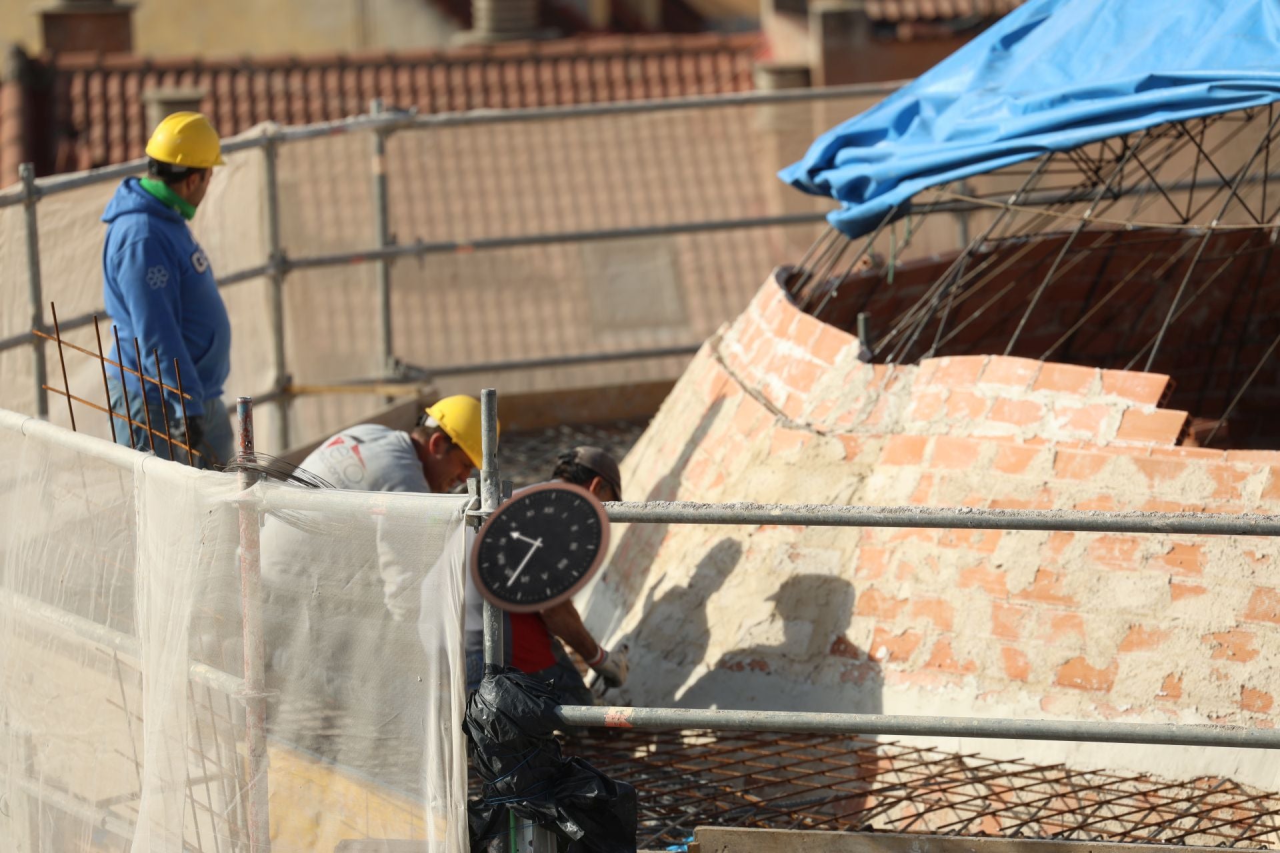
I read h=9 m=33
